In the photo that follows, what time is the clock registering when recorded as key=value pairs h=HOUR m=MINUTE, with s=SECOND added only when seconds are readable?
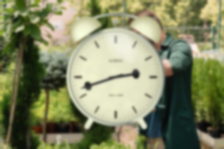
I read h=2 m=42
